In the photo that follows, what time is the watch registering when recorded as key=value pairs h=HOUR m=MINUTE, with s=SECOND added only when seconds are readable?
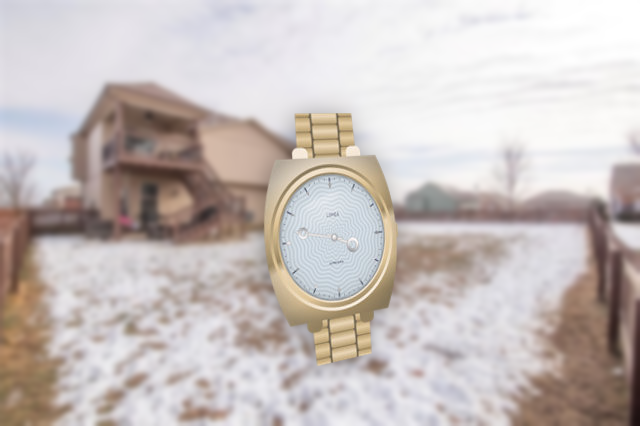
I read h=3 m=47
